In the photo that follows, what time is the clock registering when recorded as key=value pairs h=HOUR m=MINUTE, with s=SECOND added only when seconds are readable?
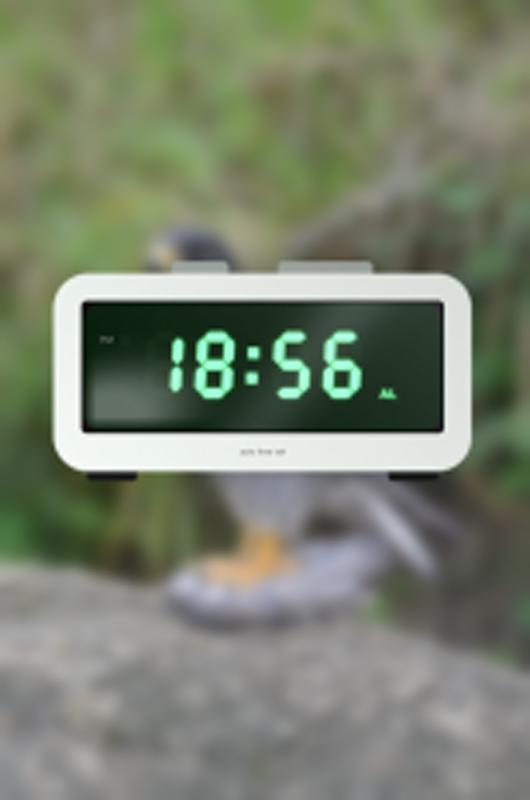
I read h=18 m=56
